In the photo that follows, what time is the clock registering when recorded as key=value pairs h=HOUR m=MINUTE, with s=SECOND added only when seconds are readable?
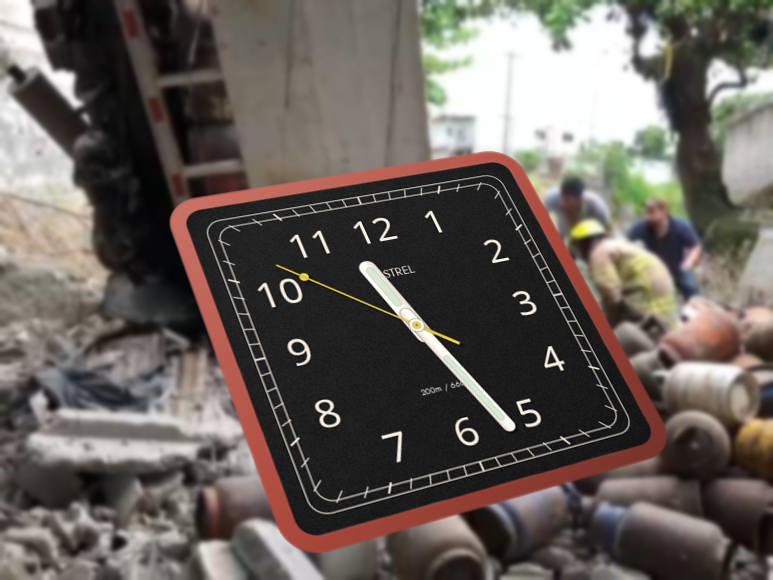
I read h=11 m=26 s=52
